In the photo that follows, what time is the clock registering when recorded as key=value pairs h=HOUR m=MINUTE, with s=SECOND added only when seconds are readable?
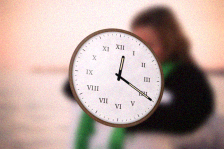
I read h=12 m=20
